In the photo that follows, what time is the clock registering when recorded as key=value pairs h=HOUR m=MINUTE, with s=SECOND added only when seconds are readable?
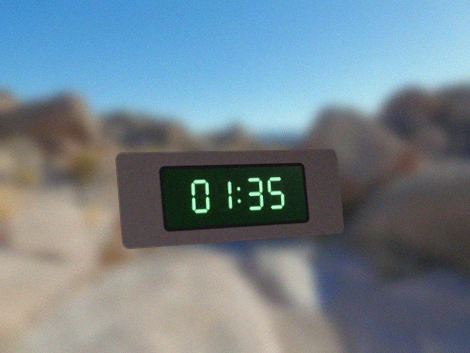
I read h=1 m=35
